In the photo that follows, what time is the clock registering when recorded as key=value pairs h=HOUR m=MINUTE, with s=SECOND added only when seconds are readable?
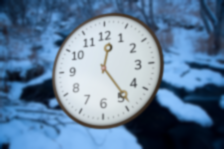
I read h=12 m=24
